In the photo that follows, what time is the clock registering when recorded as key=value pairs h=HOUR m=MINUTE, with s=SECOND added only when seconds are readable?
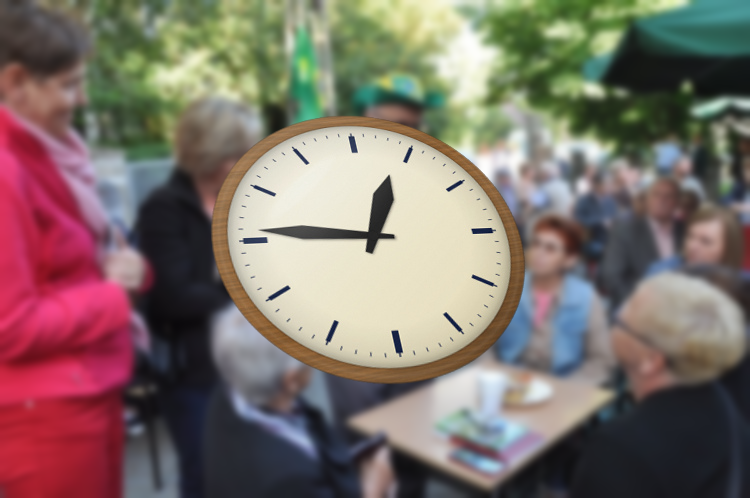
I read h=12 m=46
